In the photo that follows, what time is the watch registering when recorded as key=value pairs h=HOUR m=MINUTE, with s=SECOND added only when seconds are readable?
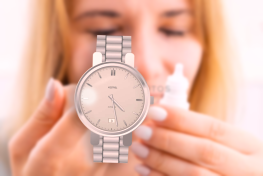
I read h=4 m=28
